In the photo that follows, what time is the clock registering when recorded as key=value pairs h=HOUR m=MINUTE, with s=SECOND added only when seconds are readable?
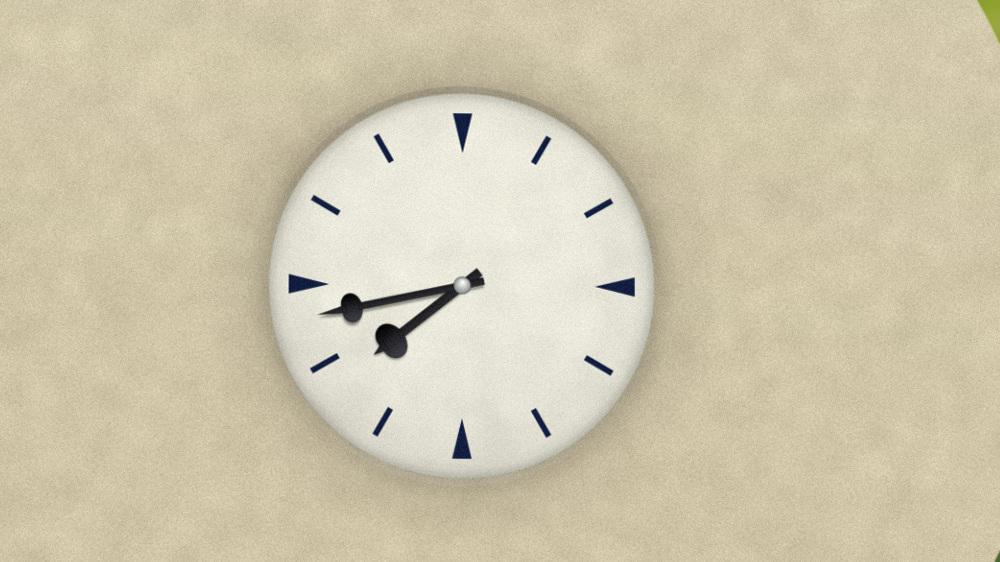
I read h=7 m=43
